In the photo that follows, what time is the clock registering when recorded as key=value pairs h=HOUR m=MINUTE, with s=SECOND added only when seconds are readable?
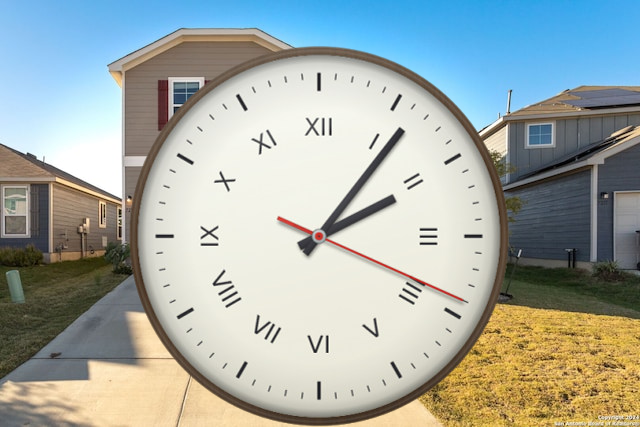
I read h=2 m=6 s=19
